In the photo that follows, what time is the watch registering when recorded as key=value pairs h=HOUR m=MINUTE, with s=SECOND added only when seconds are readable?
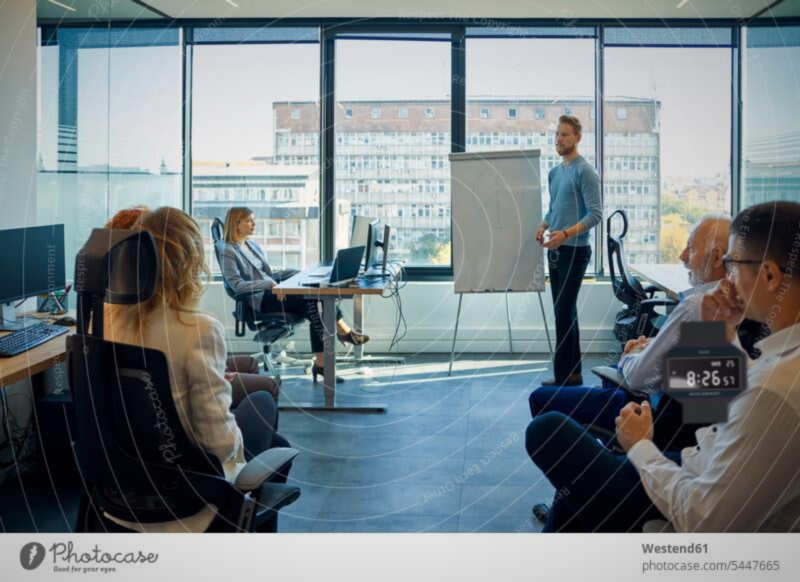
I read h=8 m=26
